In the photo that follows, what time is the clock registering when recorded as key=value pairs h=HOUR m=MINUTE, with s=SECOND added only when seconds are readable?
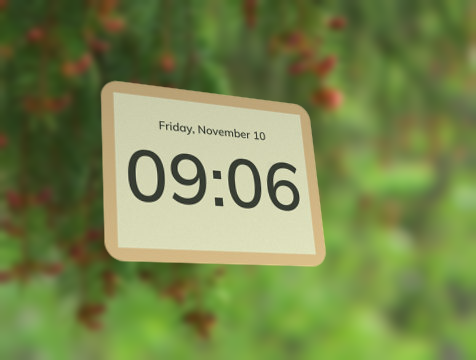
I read h=9 m=6
